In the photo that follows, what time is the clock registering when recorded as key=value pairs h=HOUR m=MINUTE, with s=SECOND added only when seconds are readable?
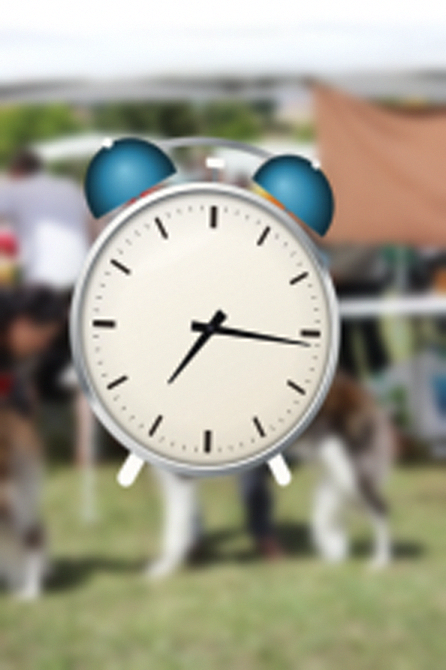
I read h=7 m=16
